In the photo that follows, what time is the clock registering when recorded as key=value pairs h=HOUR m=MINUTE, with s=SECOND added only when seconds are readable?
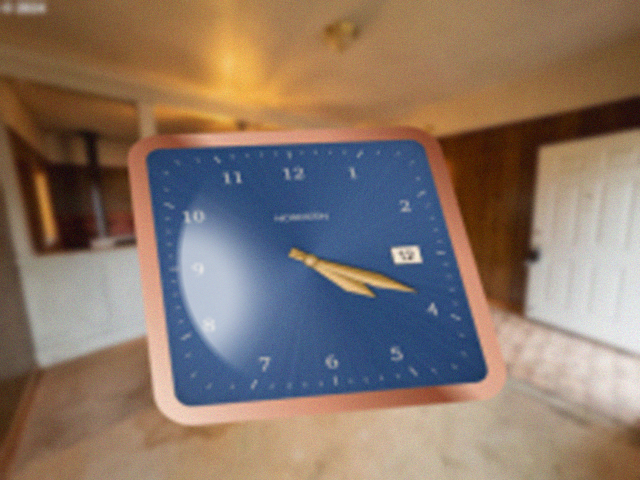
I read h=4 m=19
